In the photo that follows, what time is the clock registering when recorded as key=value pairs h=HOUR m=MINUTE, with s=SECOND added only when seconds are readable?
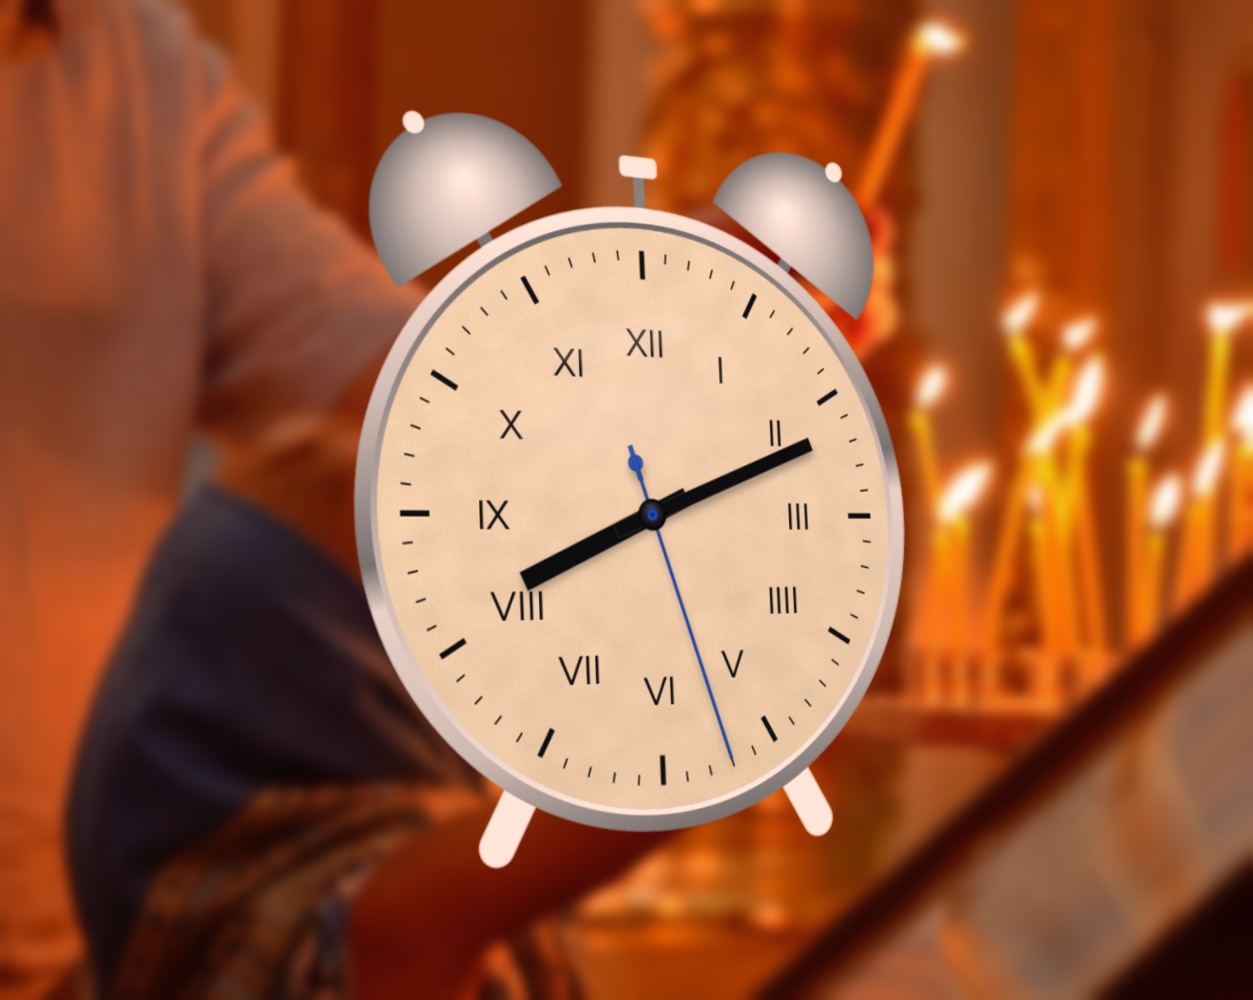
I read h=8 m=11 s=27
